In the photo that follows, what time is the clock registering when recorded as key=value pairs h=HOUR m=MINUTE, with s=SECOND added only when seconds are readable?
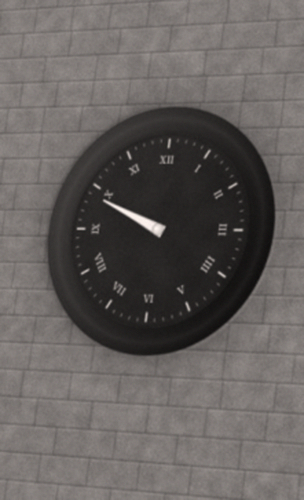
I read h=9 m=49
